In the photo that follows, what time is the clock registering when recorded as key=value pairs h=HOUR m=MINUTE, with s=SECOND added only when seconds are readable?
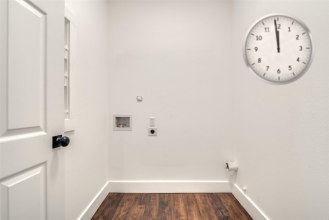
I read h=11 m=59
